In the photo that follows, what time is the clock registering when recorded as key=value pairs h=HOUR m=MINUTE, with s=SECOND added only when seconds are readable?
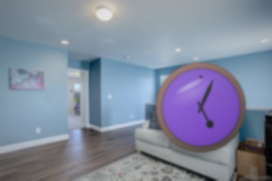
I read h=5 m=4
